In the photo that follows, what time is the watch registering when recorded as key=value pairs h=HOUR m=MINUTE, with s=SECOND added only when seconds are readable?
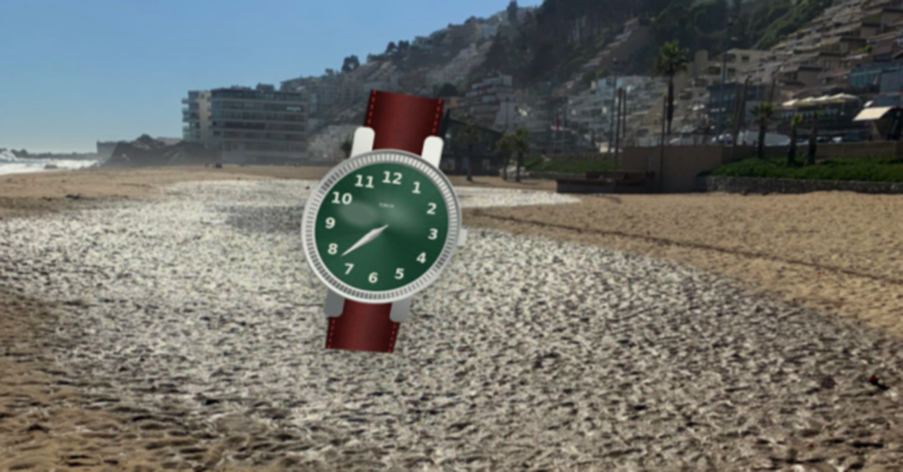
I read h=7 m=38
